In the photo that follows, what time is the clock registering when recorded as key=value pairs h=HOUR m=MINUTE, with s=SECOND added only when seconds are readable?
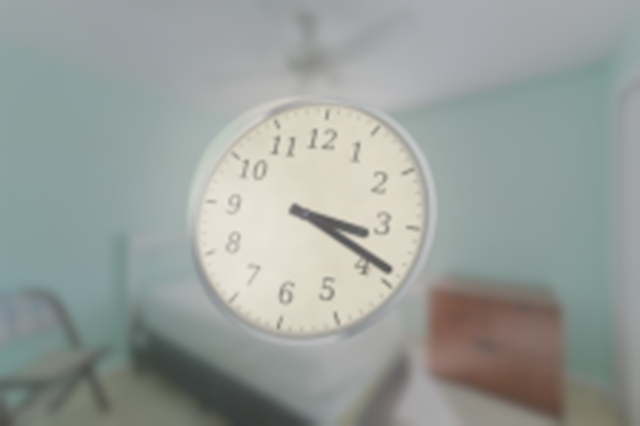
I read h=3 m=19
